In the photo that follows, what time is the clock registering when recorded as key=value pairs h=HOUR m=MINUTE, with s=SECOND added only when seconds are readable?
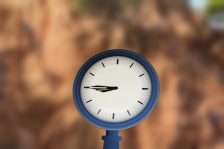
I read h=8 m=45
